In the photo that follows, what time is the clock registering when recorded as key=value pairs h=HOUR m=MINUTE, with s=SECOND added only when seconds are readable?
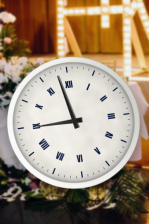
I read h=8 m=58
